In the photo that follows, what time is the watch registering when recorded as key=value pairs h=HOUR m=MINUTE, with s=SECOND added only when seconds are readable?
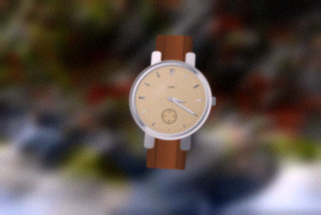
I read h=3 m=20
